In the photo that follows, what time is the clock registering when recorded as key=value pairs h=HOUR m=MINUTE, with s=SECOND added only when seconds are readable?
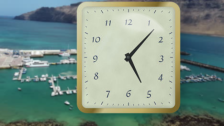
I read h=5 m=7
